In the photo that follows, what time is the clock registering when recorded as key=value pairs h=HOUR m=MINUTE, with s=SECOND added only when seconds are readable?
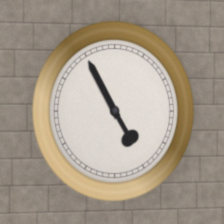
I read h=4 m=55
